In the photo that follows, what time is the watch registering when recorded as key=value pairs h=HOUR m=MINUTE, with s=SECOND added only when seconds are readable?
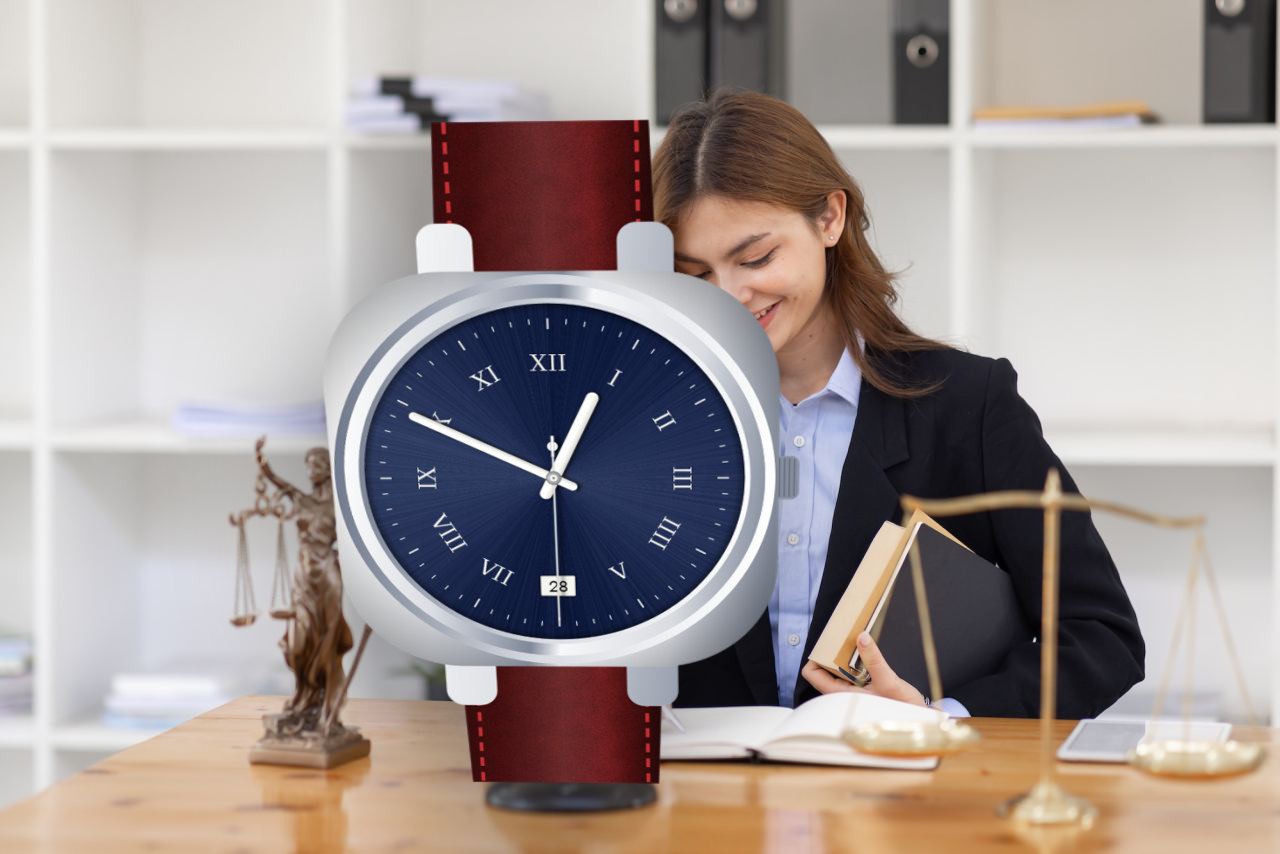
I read h=12 m=49 s=30
